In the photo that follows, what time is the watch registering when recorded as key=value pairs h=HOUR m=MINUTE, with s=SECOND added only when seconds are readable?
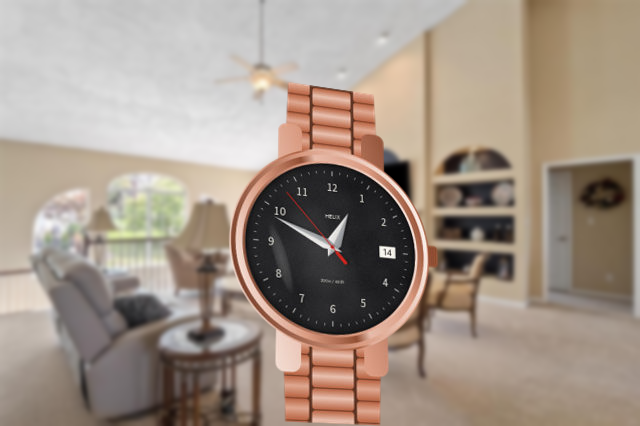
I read h=12 m=48 s=53
